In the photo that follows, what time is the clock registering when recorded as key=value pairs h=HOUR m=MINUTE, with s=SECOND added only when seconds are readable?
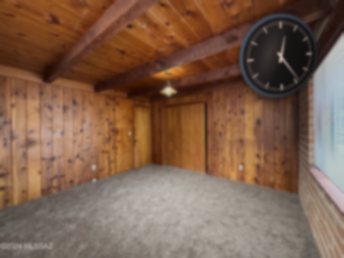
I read h=12 m=24
